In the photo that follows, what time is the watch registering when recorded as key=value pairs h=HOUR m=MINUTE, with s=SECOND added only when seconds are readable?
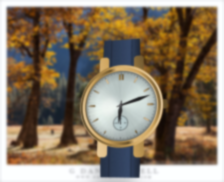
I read h=6 m=12
